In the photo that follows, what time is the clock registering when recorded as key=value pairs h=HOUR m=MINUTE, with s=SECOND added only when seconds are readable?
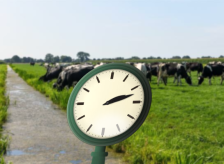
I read h=2 m=12
